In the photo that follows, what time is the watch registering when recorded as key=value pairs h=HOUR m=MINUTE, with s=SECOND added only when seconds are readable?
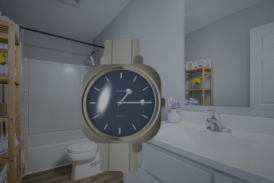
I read h=1 m=15
